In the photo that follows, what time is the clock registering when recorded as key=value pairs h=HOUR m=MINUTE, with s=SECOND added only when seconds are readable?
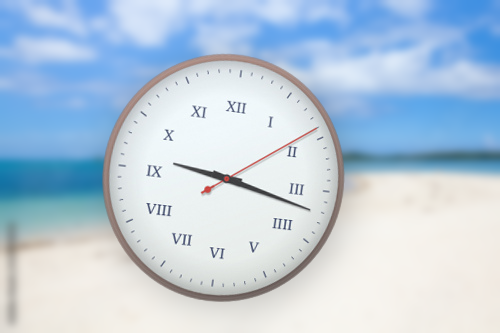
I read h=9 m=17 s=9
